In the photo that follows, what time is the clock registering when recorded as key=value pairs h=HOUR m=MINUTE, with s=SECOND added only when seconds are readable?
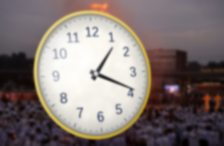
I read h=1 m=19
